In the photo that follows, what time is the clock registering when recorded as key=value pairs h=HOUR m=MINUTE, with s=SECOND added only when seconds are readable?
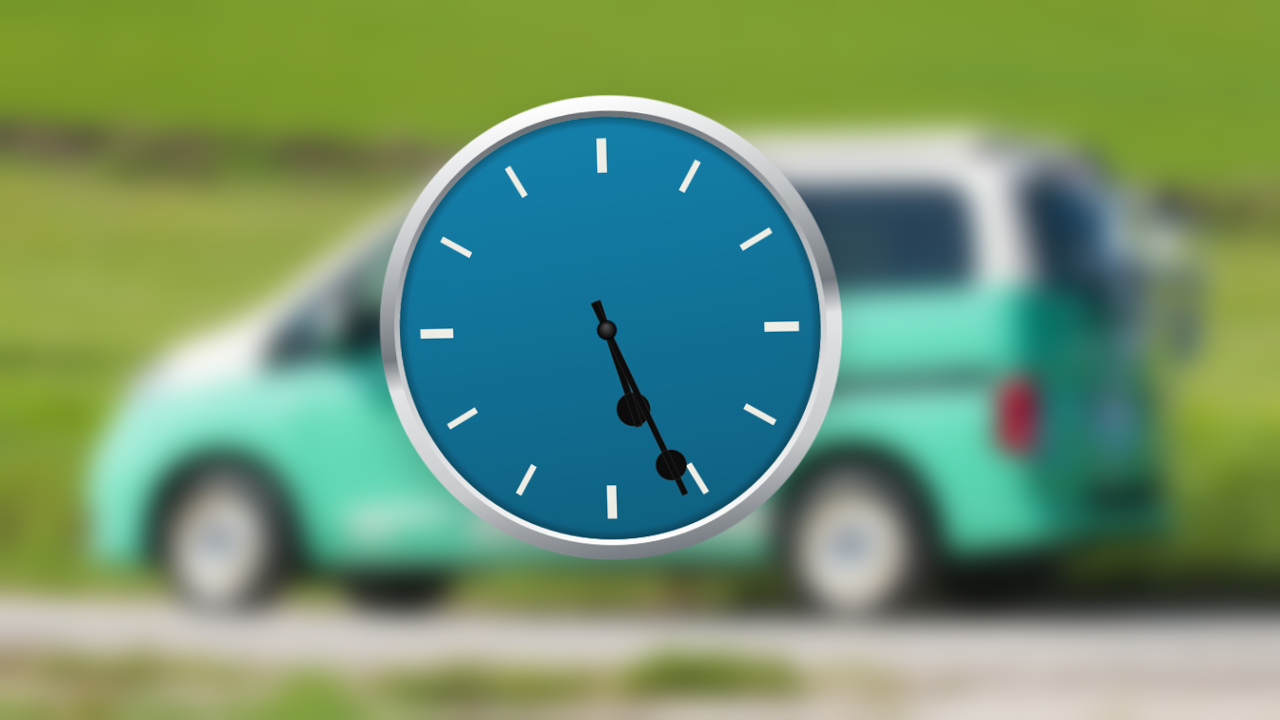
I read h=5 m=26
